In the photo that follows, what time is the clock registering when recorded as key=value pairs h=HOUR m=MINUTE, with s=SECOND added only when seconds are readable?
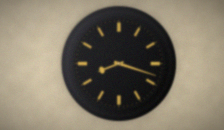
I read h=8 m=18
